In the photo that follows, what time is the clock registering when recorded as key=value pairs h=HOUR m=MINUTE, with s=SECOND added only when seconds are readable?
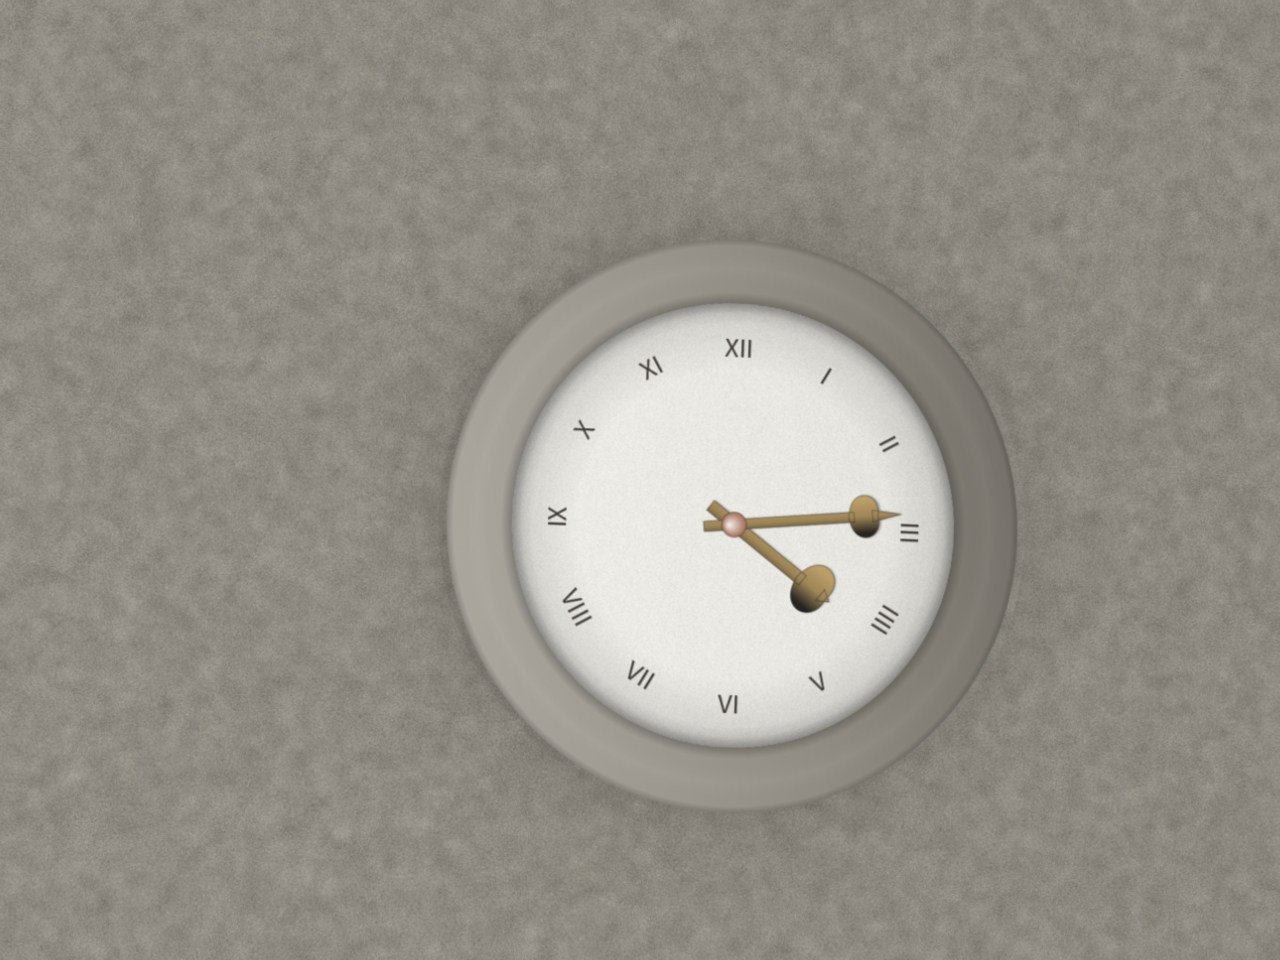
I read h=4 m=14
